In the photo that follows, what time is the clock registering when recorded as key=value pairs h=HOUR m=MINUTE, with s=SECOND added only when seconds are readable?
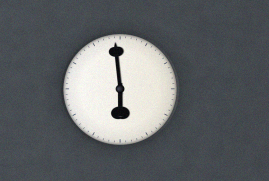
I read h=5 m=59
